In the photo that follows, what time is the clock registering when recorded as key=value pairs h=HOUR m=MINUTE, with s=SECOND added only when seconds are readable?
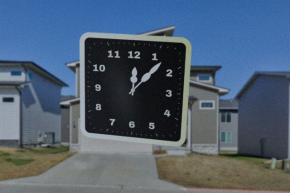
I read h=12 m=7
